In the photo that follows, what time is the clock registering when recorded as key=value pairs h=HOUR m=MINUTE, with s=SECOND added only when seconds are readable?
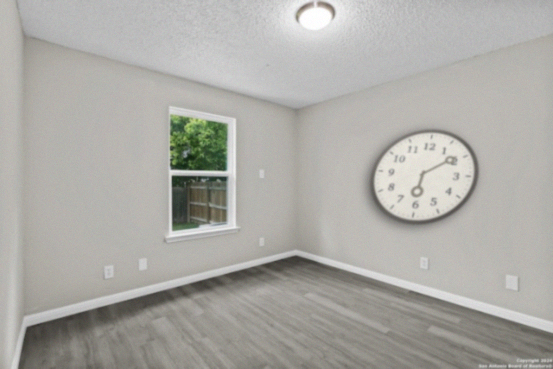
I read h=6 m=9
